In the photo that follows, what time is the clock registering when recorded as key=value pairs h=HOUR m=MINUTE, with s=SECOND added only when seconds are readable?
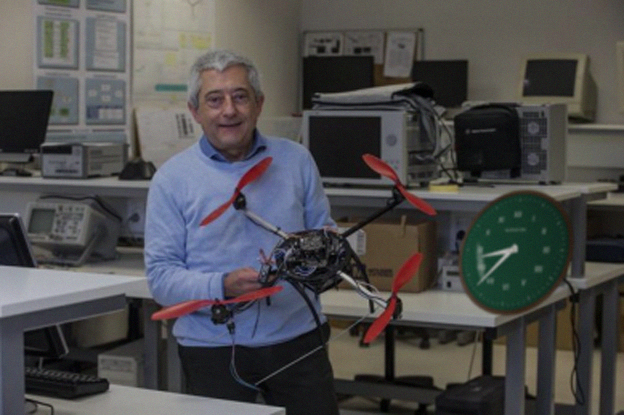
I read h=8 m=37
